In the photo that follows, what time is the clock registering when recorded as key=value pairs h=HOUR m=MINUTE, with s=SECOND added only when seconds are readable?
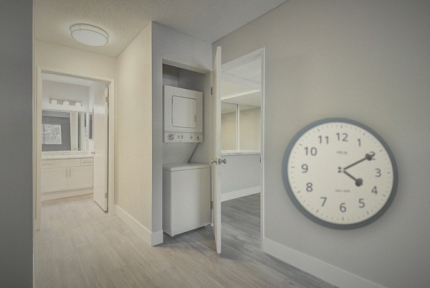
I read h=4 m=10
